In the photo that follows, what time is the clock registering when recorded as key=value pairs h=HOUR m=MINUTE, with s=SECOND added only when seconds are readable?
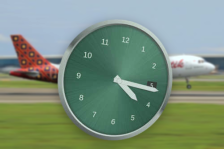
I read h=4 m=16
